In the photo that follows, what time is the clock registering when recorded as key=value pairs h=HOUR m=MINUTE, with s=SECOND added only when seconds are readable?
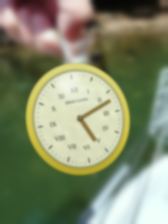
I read h=5 m=12
